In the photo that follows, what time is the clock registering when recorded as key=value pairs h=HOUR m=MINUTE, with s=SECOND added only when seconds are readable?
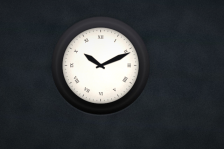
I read h=10 m=11
